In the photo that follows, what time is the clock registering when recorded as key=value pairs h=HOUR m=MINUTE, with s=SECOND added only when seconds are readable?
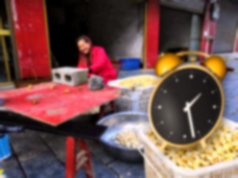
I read h=1 m=27
